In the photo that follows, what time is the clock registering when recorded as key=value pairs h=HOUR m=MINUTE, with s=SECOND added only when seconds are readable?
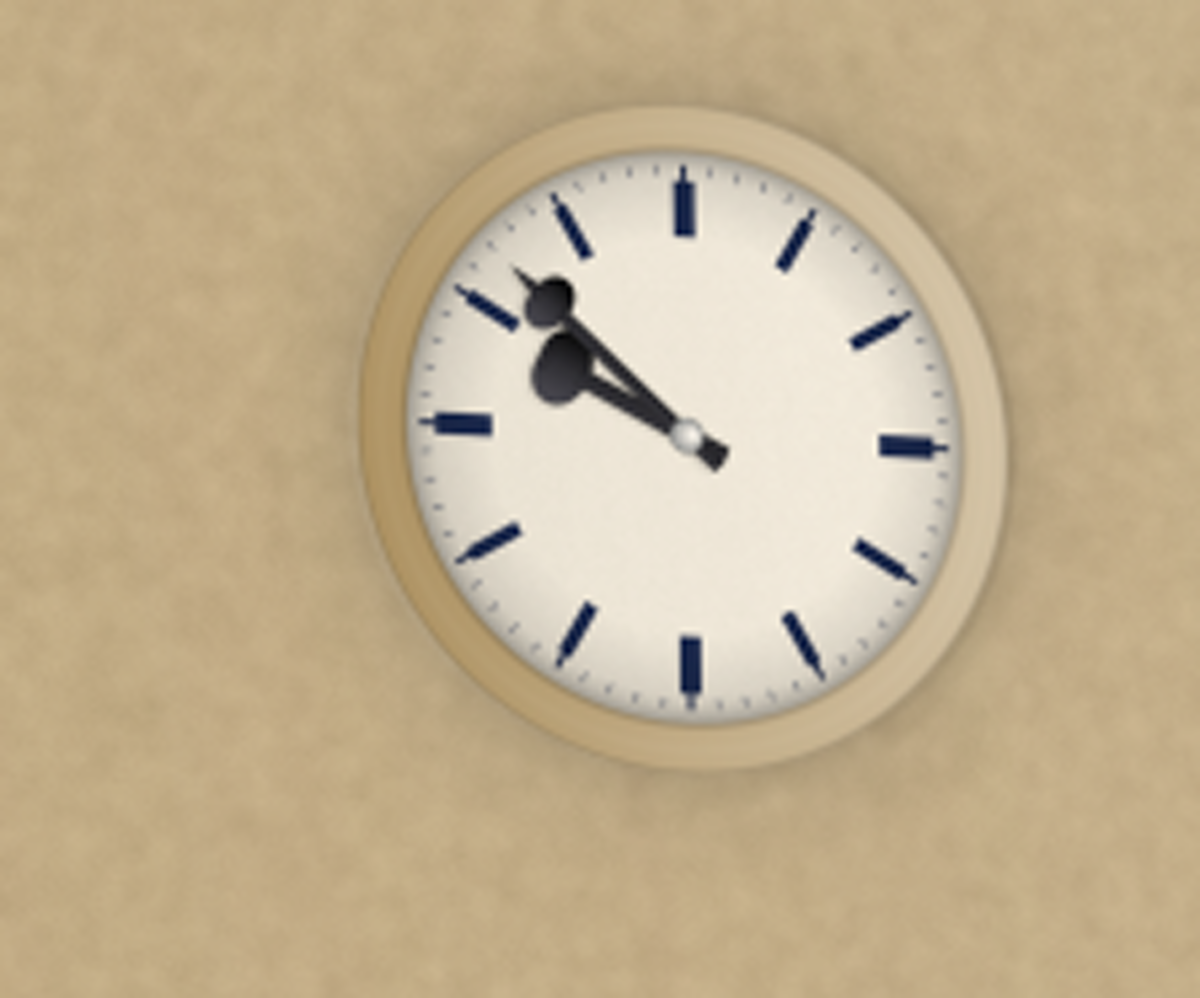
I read h=9 m=52
